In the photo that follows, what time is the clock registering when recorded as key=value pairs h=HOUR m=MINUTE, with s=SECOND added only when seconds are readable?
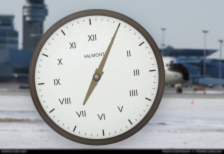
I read h=7 m=5
